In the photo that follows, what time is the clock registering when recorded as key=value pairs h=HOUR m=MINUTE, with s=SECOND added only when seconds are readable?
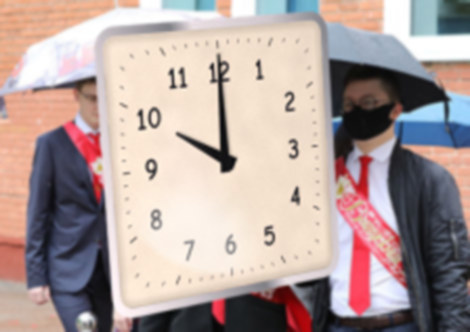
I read h=10 m=0
